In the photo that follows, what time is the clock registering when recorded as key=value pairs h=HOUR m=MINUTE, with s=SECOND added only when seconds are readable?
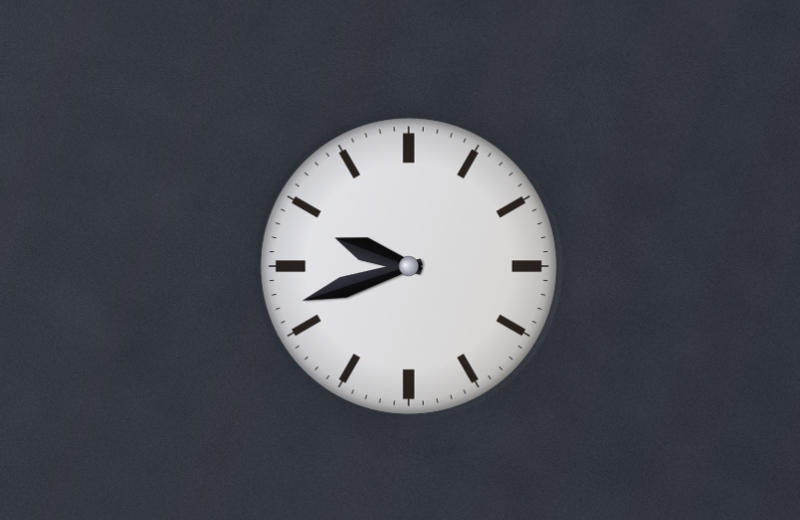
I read h=9 m=42
